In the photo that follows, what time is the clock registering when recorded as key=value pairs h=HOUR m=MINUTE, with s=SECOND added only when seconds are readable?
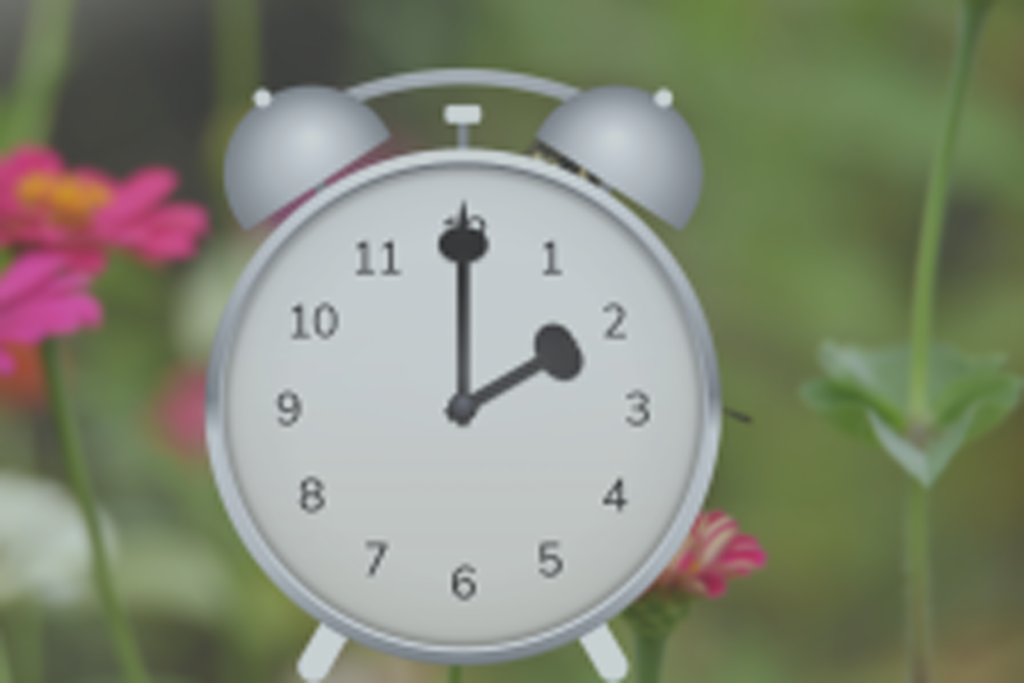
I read h=2 m=0
